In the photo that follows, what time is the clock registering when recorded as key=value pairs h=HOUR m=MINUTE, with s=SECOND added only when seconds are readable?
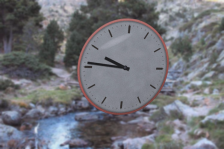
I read h=9 m=46
